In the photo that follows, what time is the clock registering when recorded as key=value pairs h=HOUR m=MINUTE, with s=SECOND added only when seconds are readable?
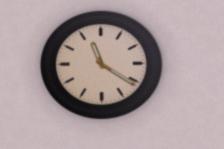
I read h=11 m=21
